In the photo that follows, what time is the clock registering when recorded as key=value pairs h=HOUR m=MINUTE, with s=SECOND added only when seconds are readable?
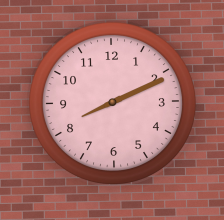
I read h=8 m=11
